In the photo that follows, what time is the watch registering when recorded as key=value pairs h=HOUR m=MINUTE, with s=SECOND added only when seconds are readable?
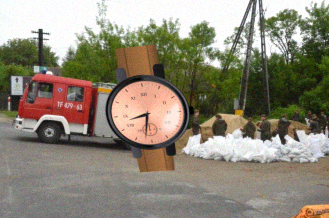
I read h=8 m=32
